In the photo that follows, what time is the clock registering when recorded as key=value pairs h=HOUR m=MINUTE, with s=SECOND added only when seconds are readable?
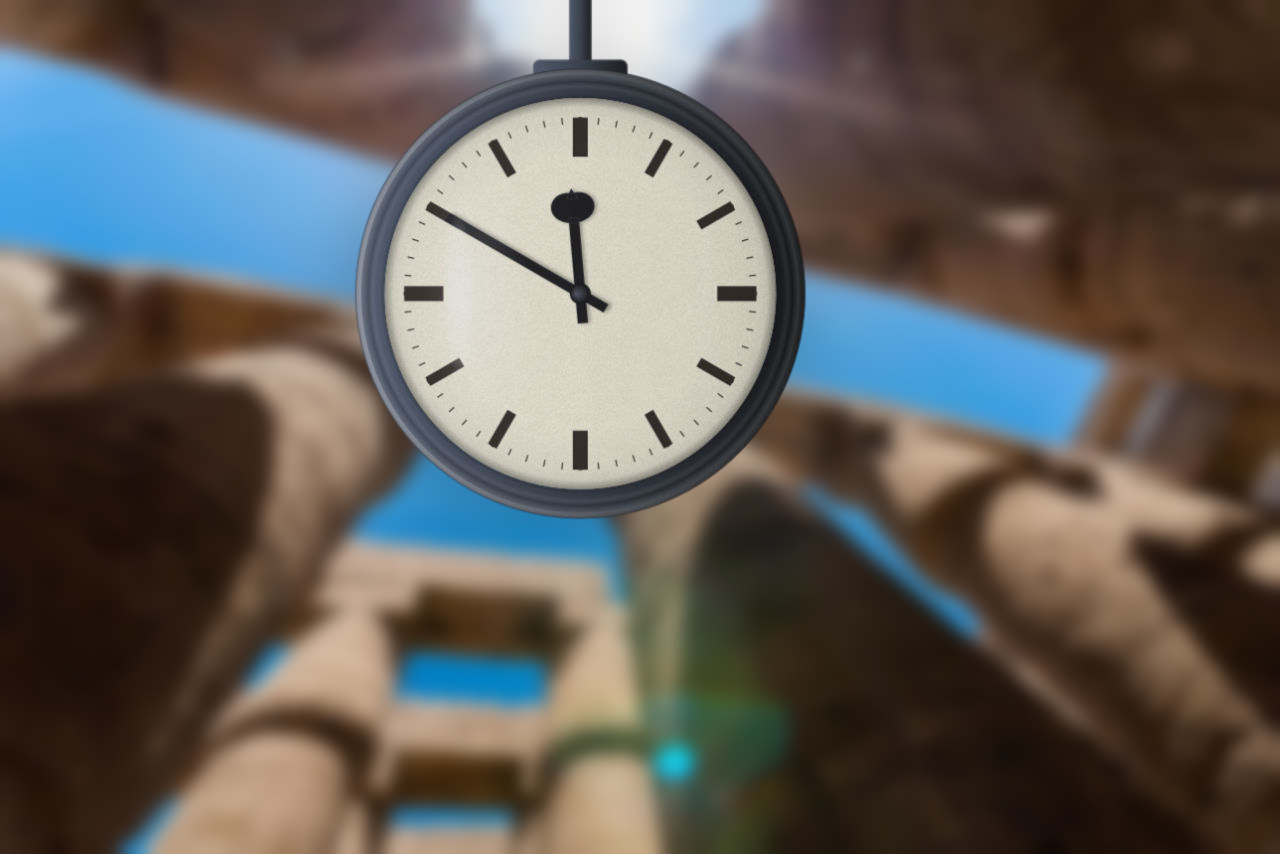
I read h=11 m=50
